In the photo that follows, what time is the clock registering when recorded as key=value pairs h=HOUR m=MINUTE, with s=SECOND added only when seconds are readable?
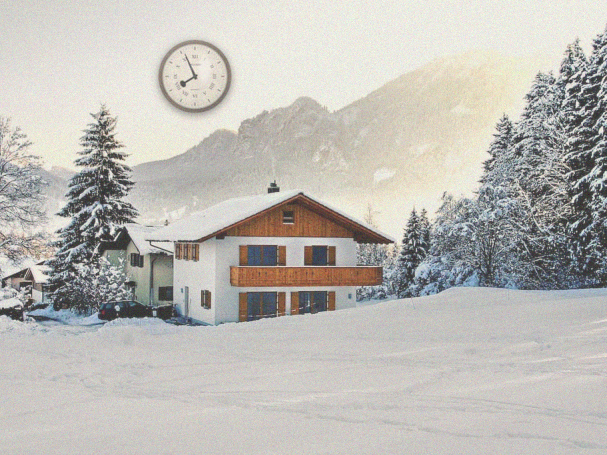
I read h=7 m=56
